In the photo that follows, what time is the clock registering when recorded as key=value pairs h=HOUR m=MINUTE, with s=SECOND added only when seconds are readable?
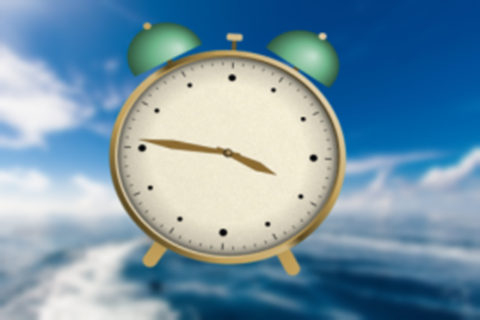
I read h=3 m=46
